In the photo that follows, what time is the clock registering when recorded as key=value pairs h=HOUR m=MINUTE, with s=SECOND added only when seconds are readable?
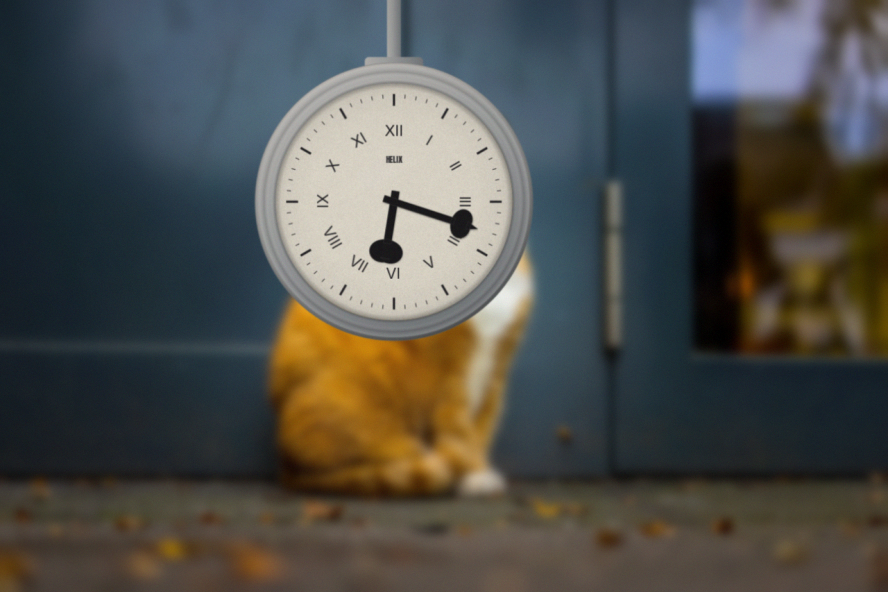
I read h=6 m=18
